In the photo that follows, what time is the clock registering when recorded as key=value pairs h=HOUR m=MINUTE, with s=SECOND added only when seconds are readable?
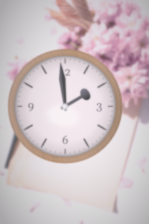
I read h=1 m=59
